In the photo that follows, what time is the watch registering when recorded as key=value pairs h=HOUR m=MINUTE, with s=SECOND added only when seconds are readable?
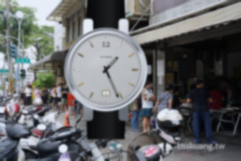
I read h=1 m=26
